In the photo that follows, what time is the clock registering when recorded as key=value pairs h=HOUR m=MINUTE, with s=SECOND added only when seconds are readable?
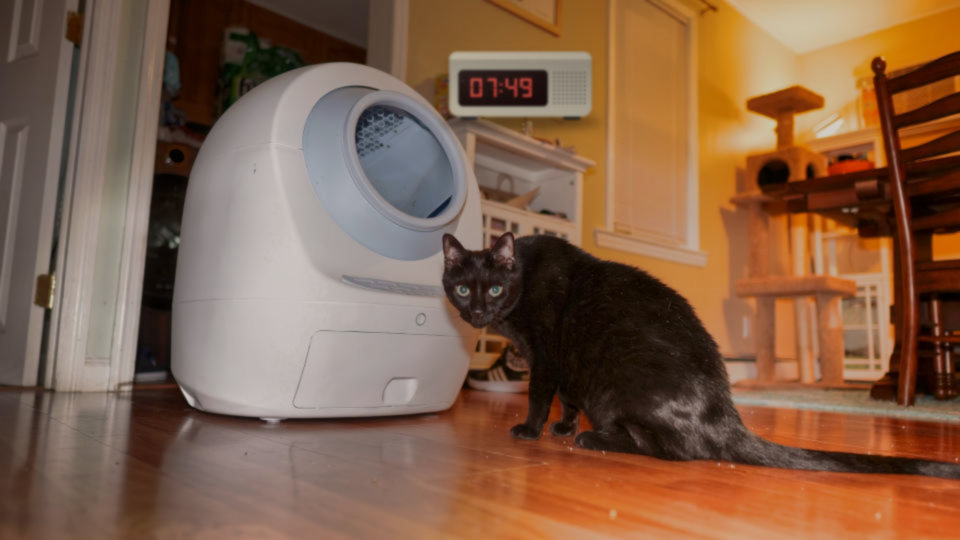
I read h=7 m=49
